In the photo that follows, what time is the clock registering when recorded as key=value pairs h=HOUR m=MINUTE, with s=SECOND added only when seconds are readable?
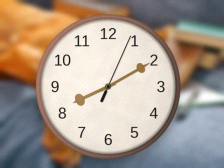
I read h=8 m=10 s=4
